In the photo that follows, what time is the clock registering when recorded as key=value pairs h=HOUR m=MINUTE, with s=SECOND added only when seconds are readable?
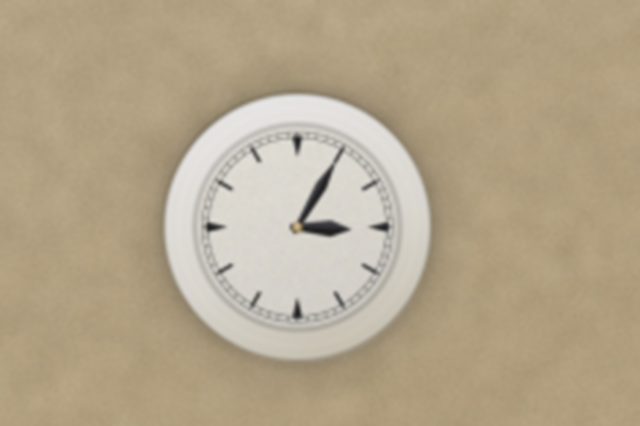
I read h=3 m=5
